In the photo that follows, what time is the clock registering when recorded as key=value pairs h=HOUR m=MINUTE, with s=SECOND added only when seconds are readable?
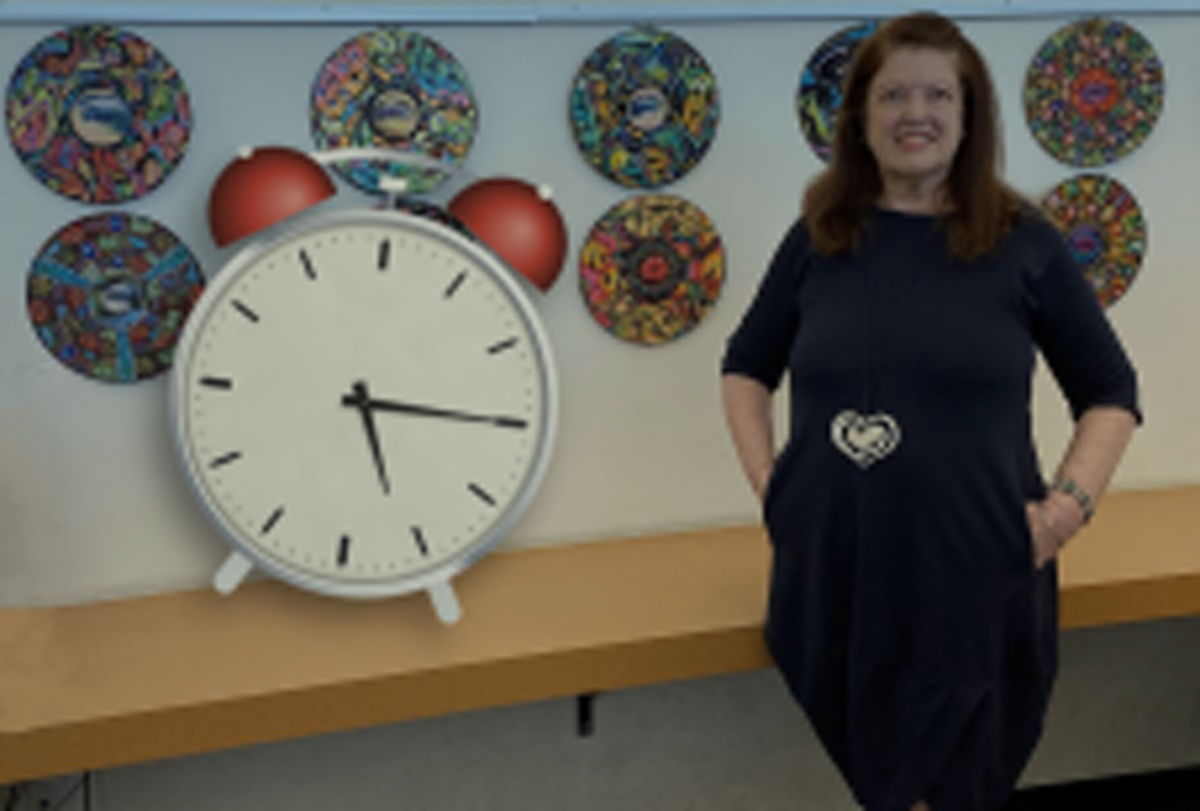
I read h=5 m=15
